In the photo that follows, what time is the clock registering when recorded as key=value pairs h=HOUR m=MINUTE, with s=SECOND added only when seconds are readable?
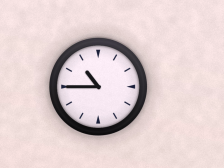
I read h=10 m=45
